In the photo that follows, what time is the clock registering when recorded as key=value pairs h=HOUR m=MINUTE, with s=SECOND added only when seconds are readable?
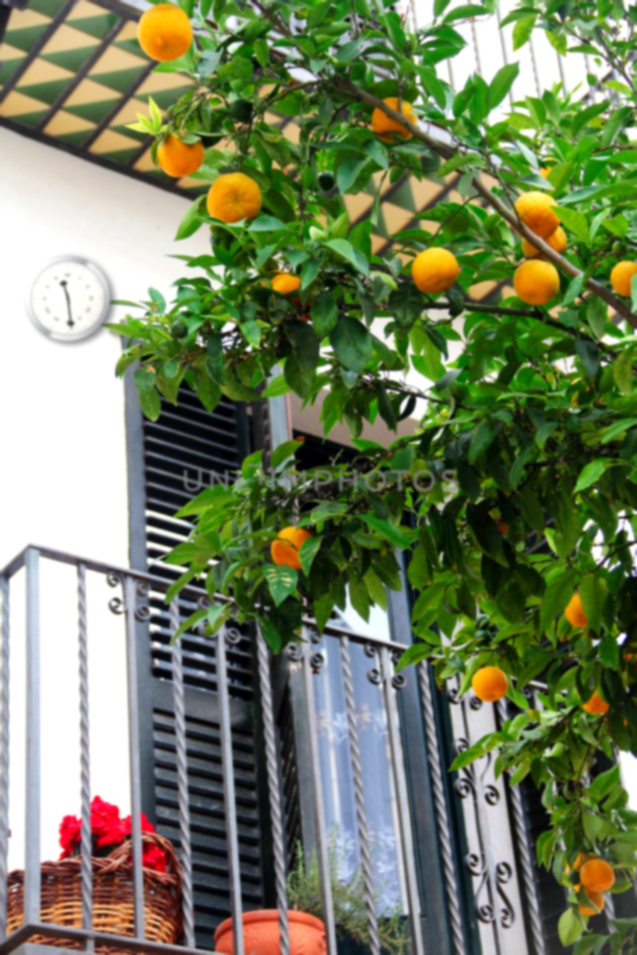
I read h=11 m=29
